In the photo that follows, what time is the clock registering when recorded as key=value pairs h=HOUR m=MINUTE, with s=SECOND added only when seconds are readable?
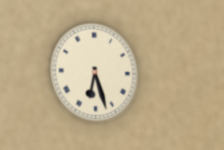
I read h=6 m=27
